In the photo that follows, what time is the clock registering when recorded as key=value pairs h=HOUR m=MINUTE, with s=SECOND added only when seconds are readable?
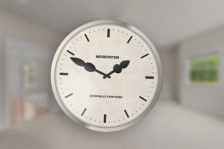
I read h=1 m=49
